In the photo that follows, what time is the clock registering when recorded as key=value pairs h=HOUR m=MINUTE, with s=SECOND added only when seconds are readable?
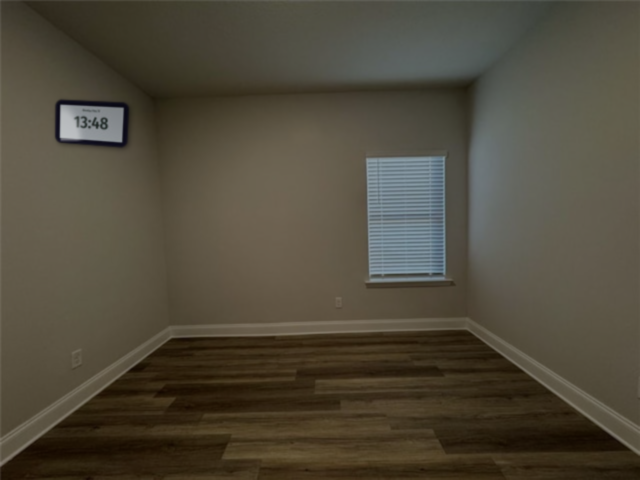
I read h=13 m=48
